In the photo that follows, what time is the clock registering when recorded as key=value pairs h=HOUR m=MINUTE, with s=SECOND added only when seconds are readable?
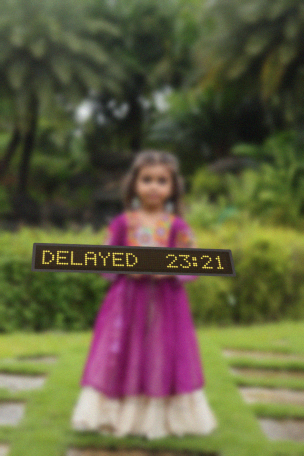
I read h=23 m=21
